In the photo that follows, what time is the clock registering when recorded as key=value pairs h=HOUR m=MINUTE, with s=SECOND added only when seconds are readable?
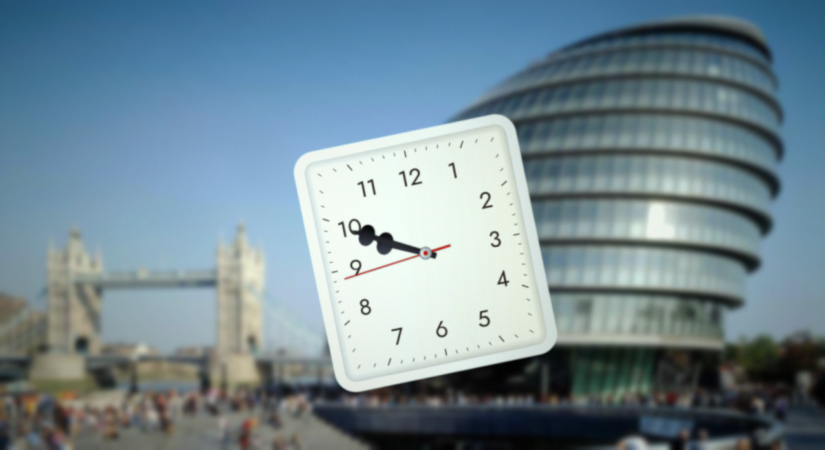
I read h=9 m=49 s=44
